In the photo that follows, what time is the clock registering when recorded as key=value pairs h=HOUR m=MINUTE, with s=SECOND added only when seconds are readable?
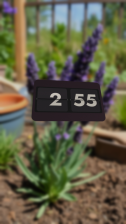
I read h=2 m=55
